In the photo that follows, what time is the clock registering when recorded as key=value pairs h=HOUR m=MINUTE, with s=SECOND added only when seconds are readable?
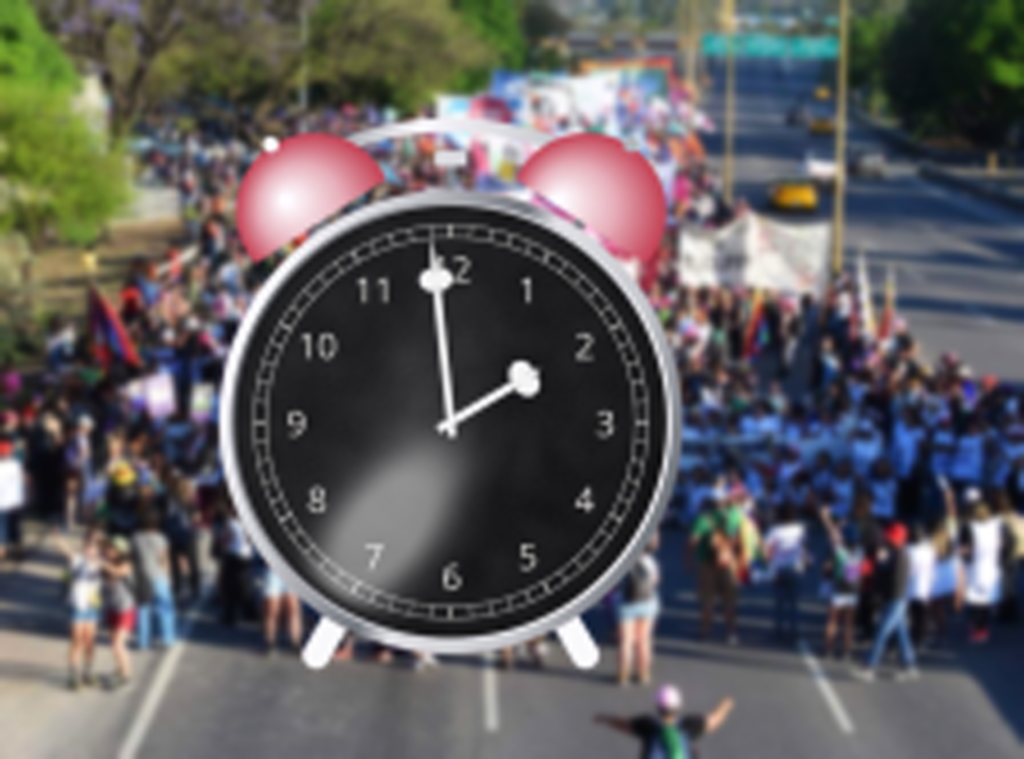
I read h=1 m=59
